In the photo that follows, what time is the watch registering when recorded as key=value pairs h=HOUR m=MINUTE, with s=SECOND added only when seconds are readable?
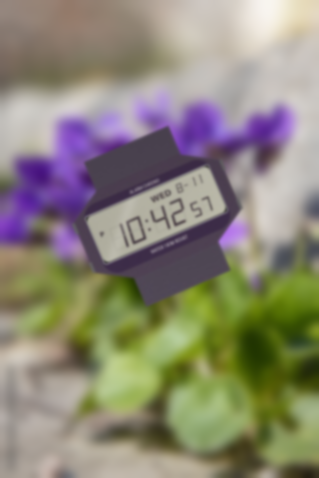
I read h=10 m=42 s=57
